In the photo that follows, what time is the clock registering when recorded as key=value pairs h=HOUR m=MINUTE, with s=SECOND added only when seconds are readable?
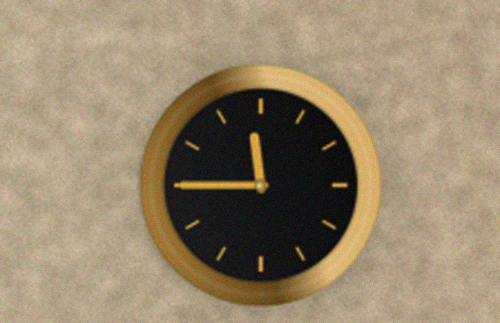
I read h=11 m=45
